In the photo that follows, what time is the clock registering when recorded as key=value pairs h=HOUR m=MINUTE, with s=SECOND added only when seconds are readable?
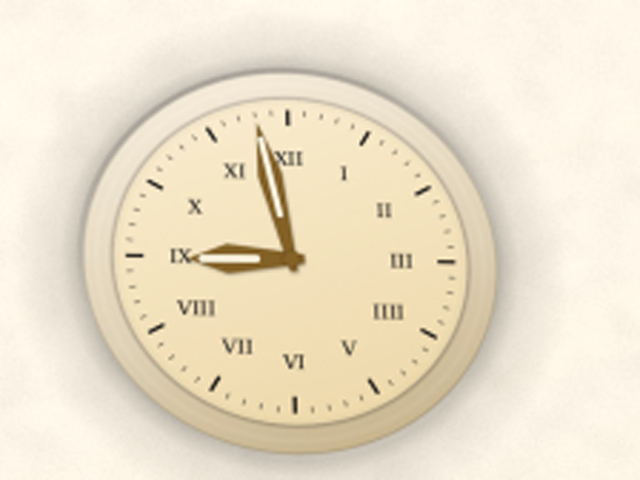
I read h=8 m=58
